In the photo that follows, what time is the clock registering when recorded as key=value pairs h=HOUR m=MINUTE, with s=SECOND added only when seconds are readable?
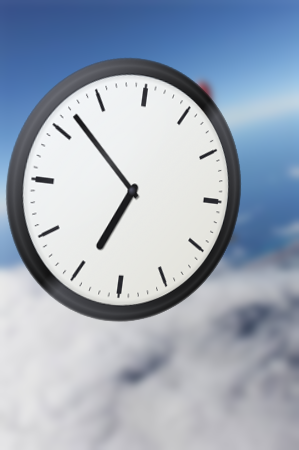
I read h=6 m=52
